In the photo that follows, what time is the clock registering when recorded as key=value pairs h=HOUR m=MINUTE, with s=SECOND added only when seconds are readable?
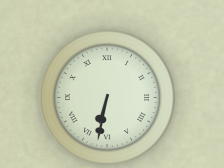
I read h=6 m=32
